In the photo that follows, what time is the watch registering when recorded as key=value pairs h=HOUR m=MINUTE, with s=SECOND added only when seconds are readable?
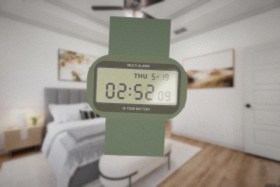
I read h=2 m=52 s=9
